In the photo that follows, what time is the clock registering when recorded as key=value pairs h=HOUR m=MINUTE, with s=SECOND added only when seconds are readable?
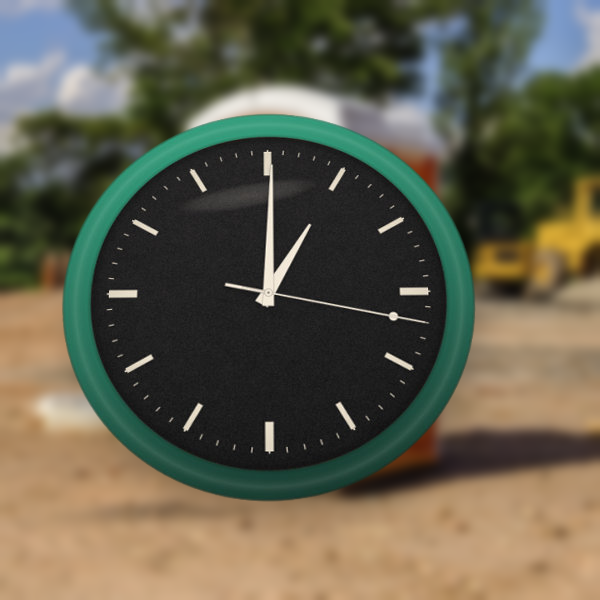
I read h=1 m=0 s=17
